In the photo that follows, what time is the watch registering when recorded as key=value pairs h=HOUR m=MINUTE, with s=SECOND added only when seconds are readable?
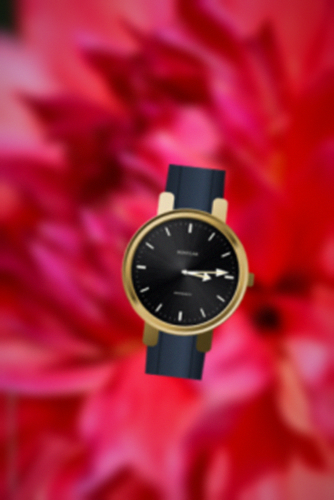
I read h=3 m=14
